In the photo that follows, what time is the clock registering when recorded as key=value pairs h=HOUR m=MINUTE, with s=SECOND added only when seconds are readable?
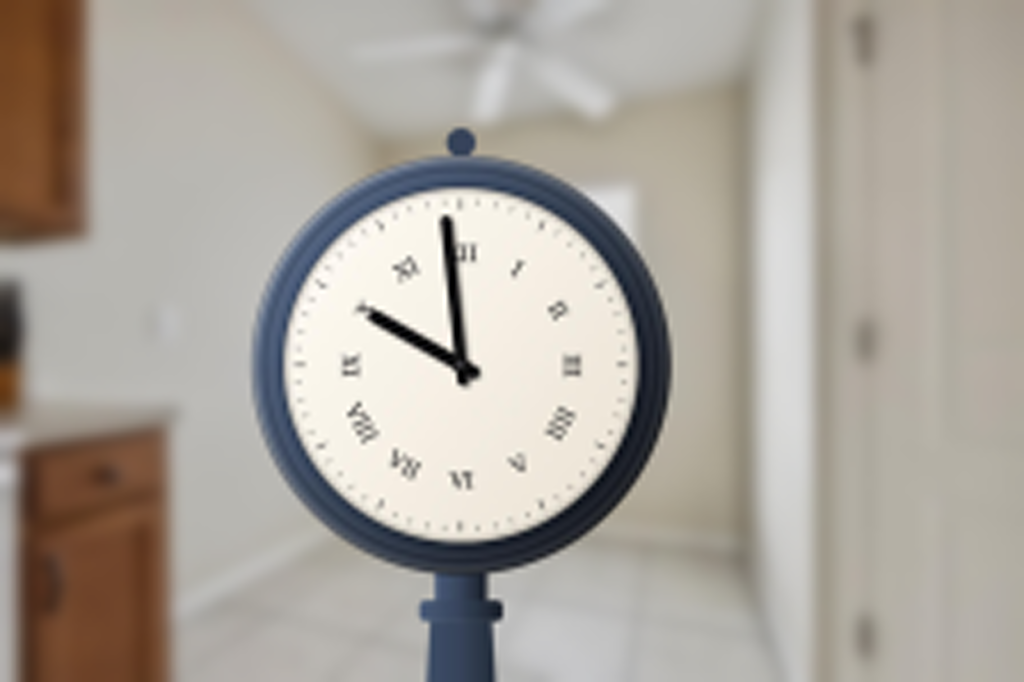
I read h=9 m=59
